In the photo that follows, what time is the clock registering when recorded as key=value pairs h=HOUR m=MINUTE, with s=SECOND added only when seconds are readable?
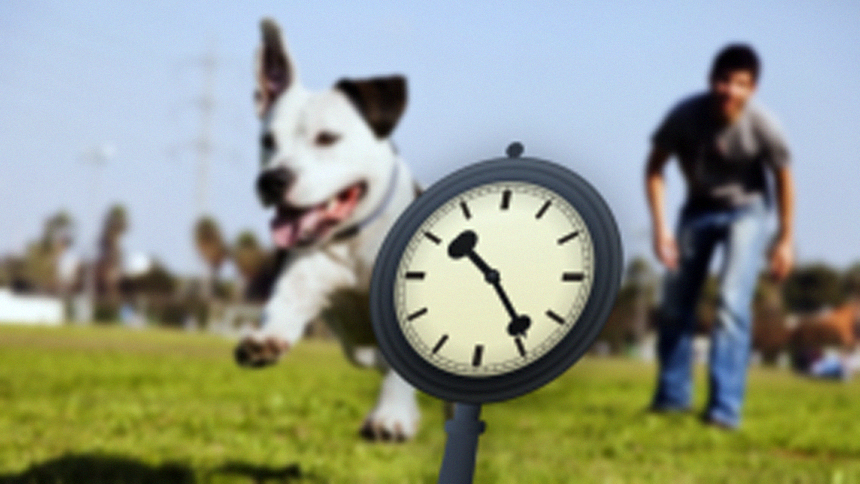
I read h=10 m=24
